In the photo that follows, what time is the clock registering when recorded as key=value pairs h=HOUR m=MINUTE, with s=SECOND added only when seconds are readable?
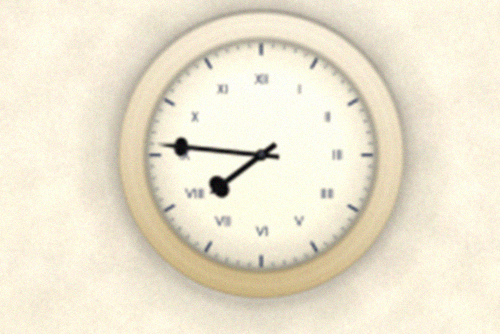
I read h=7 m=46
